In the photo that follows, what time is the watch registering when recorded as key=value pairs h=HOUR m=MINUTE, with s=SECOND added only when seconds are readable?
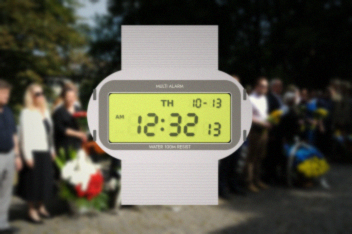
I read h=12 m=32 s=13
